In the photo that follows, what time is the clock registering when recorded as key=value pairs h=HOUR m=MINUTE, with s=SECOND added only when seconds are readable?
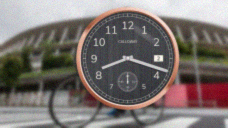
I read h=8 m=18
